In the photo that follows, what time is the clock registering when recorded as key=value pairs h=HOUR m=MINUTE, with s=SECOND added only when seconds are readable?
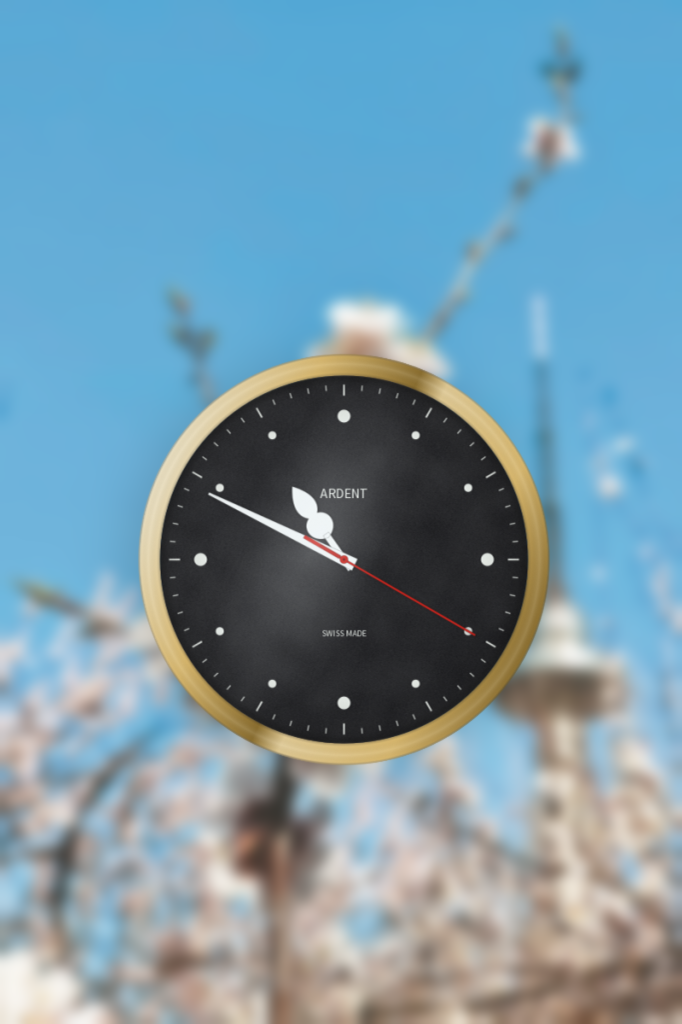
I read h=10 m=49 s=20
